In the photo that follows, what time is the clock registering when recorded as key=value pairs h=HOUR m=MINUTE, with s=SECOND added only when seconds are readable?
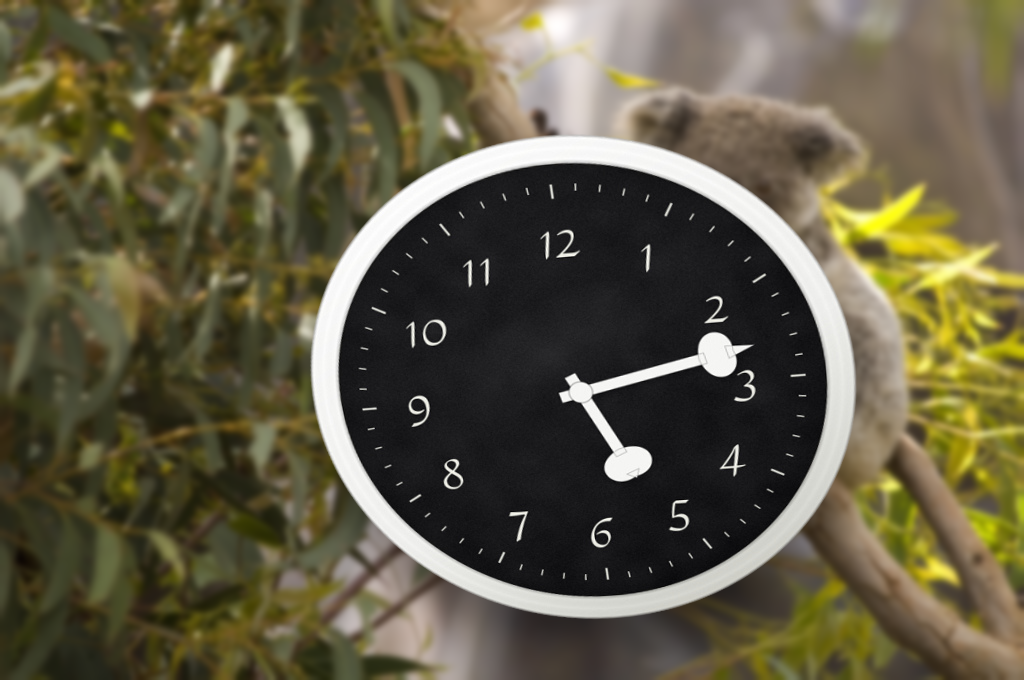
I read h=5 m=13
